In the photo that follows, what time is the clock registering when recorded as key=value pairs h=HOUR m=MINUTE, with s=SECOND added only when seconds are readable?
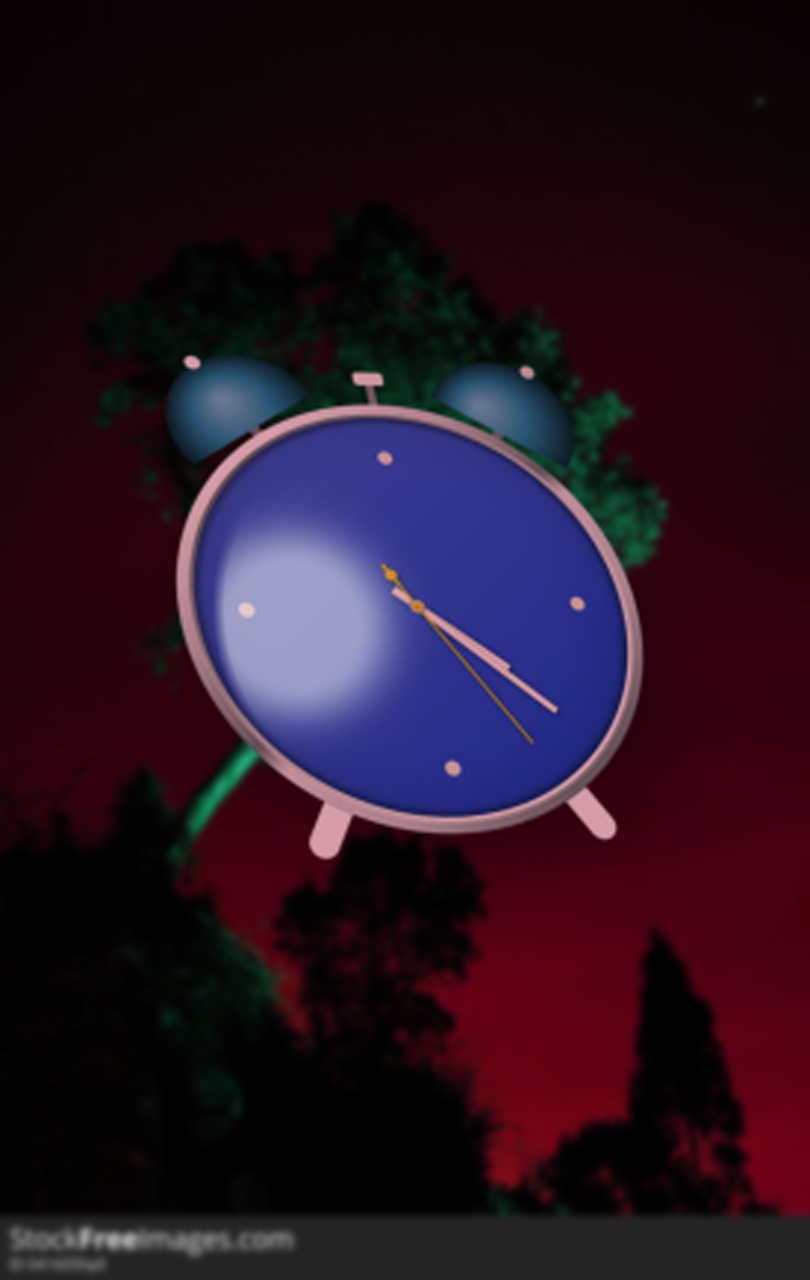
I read h=4 m=22 s=25
